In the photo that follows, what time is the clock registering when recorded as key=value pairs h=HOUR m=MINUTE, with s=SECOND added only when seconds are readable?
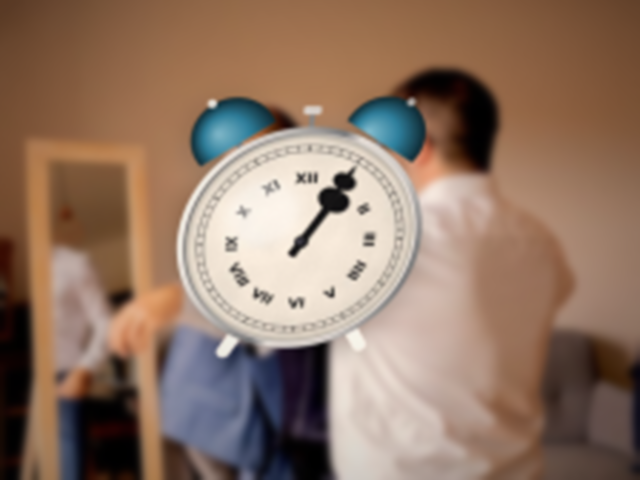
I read h=1 m=5
